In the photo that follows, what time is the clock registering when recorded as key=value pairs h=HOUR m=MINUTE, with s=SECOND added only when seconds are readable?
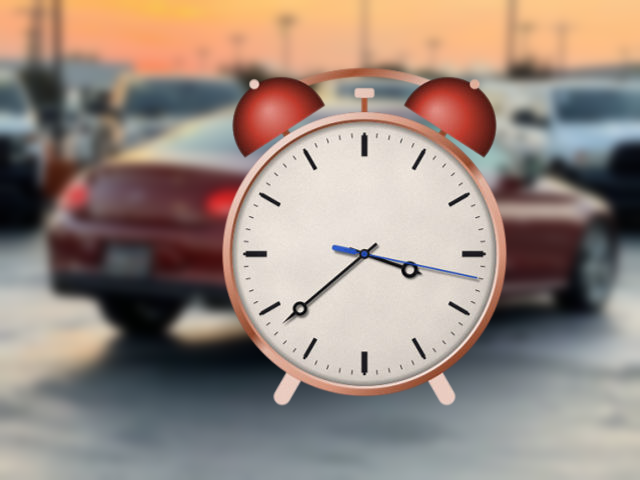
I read h=3 m=38 s=17
